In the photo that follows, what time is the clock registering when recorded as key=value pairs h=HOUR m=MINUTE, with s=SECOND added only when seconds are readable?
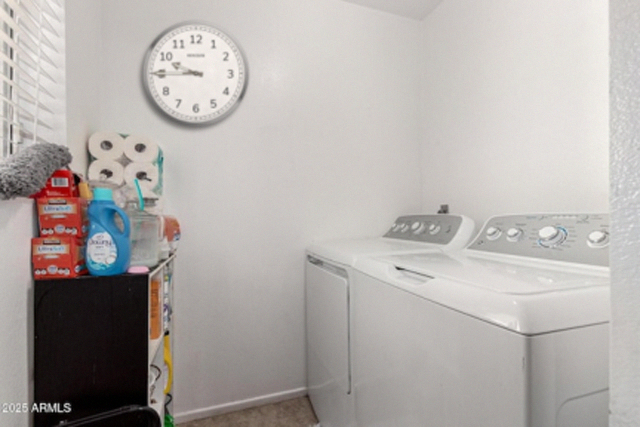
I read h=9 m=45
